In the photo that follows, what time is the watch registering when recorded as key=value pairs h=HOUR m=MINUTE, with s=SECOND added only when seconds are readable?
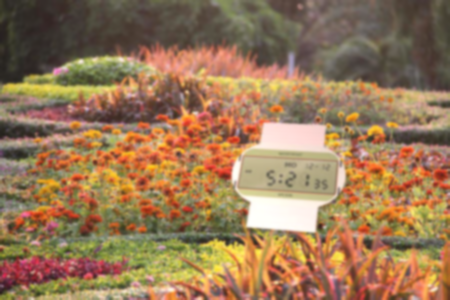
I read h=5 m=21
